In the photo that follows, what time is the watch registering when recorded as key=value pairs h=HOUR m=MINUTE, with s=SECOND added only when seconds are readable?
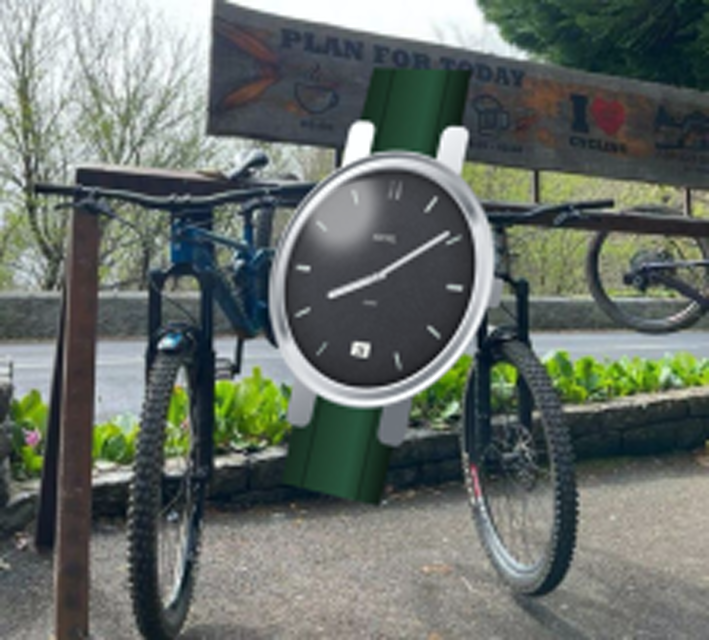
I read h=8 m=9
